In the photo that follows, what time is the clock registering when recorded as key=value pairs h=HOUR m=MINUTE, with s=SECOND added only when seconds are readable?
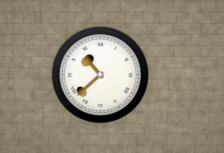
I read h=10 m=38
